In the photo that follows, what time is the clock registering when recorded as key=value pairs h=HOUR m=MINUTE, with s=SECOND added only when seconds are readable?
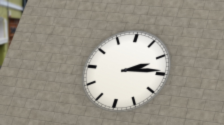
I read h=2 m=14
